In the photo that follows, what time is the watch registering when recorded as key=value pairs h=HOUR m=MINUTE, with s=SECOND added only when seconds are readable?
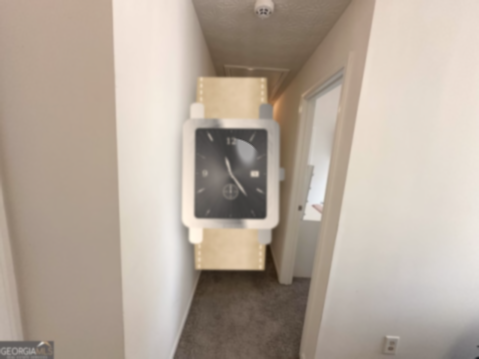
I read h=11 m=24
